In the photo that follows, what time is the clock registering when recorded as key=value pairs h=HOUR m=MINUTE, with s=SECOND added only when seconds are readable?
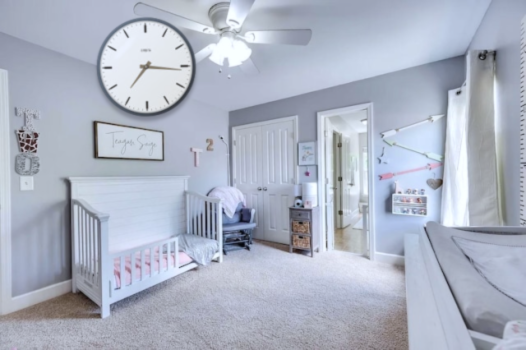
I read h=7 m=16
